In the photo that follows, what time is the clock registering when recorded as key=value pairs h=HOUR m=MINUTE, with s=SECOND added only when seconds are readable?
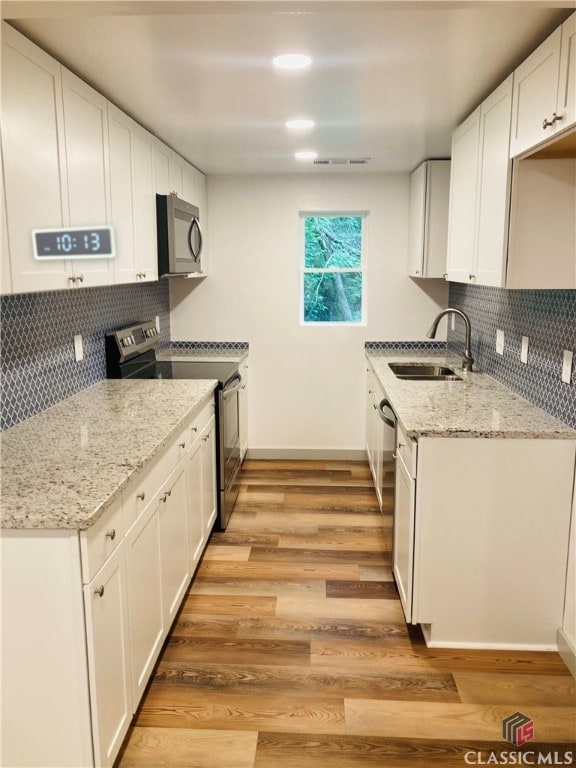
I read h=10 m=13
